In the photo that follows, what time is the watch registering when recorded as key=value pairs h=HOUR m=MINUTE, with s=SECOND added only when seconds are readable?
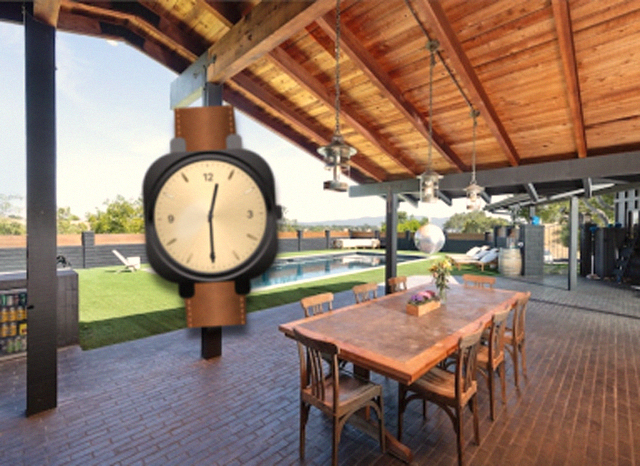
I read h=12 m=30
